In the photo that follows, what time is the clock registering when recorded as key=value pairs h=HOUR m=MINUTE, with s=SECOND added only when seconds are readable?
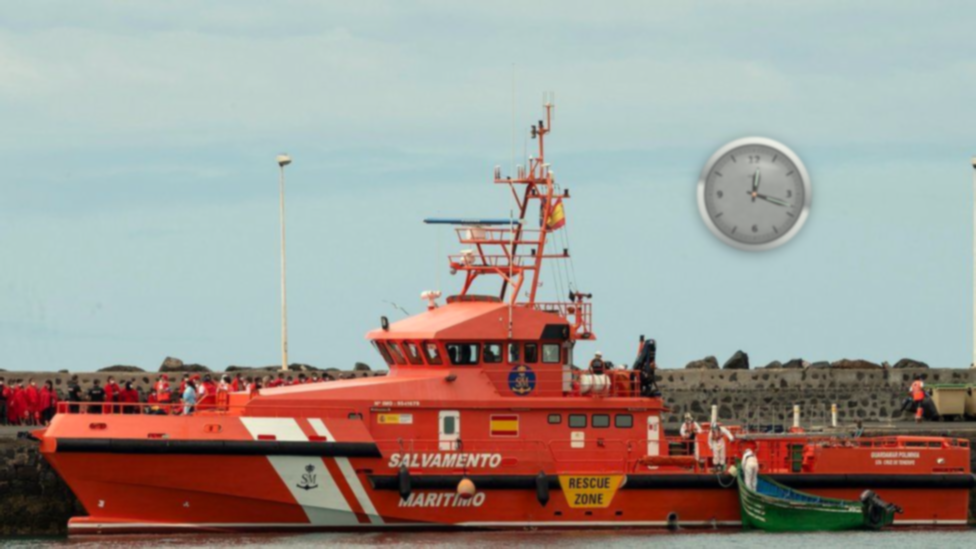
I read h=12 m=18
